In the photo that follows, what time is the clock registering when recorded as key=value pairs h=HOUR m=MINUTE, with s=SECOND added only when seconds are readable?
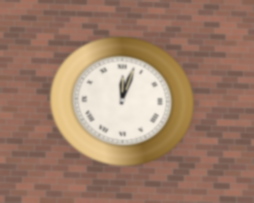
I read h=12 m=3
